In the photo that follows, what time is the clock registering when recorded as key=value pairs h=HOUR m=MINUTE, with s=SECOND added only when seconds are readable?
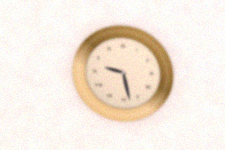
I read h=9 m=28
